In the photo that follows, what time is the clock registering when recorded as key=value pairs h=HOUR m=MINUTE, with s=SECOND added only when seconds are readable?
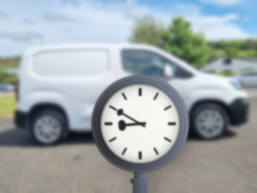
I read h=8 m=50
